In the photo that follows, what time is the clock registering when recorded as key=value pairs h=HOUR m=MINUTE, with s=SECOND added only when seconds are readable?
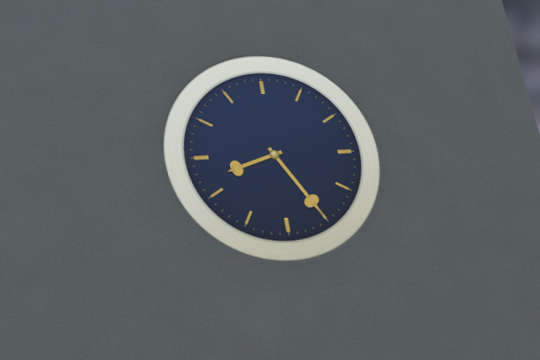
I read h=8 m=25
